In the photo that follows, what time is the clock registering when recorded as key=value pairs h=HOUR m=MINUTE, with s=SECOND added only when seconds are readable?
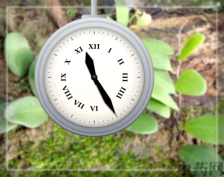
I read h=11 m=25
